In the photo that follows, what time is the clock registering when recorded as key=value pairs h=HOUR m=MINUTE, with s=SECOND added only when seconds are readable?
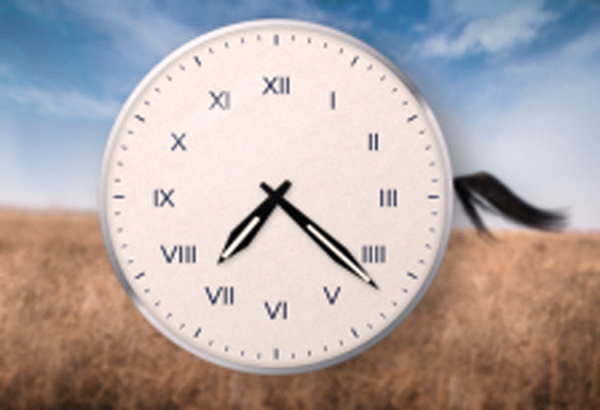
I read h=7 m=22
